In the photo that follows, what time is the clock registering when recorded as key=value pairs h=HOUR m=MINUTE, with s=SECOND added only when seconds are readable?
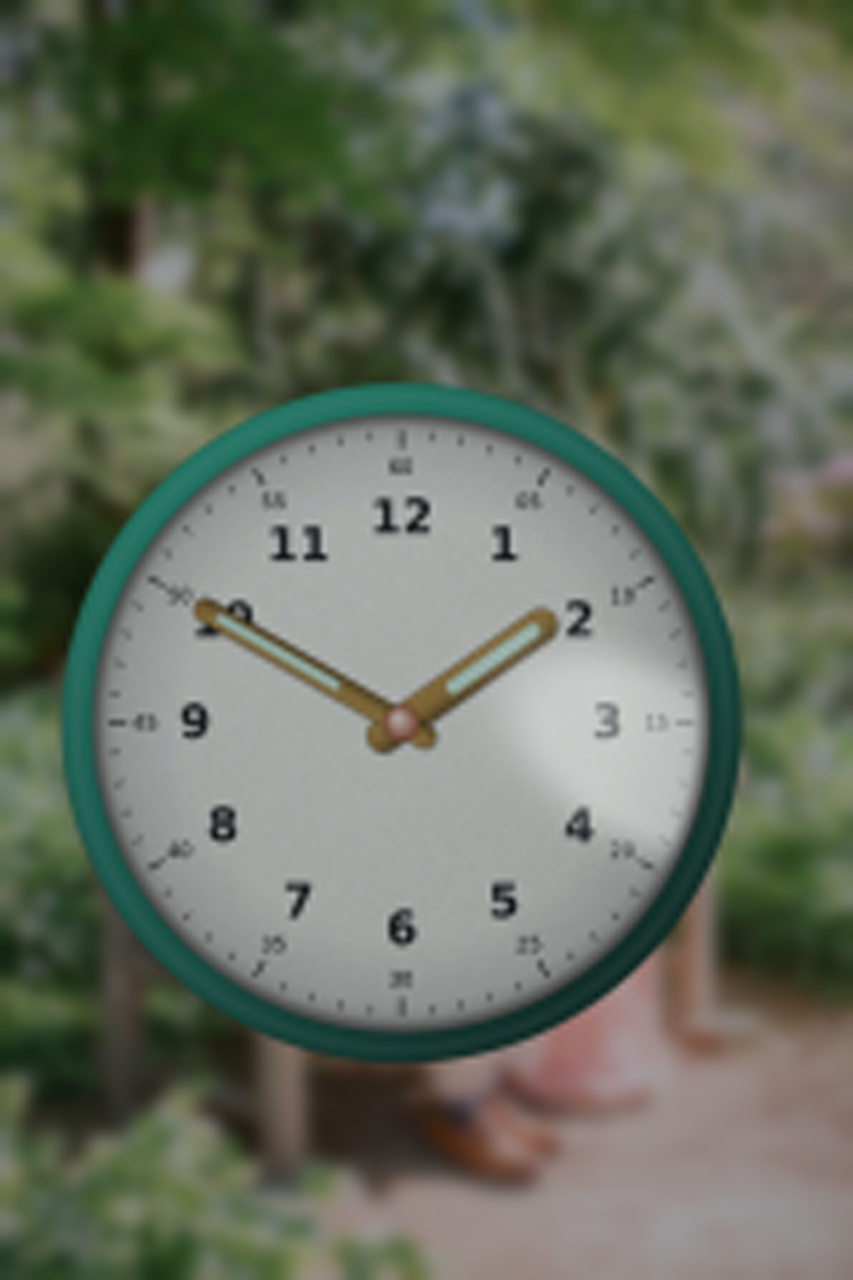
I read h=1 m=50
